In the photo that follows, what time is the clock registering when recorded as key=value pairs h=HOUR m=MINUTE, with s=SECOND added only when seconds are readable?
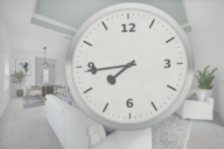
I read h=7 m=44
